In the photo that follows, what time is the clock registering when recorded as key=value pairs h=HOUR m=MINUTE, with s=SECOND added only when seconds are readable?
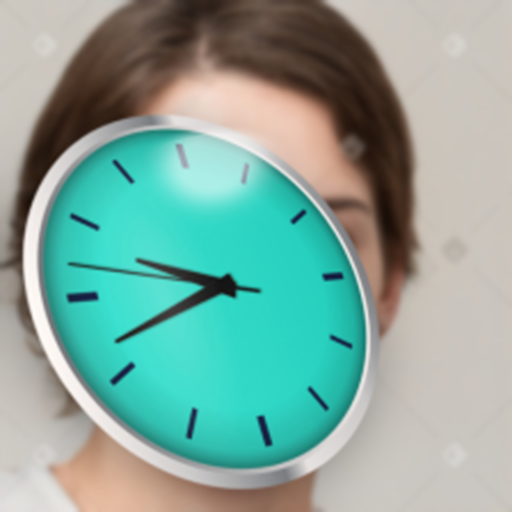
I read h=9 m=41 s=47
